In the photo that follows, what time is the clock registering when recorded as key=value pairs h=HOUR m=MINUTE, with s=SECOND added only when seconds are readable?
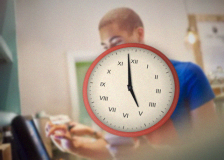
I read h=4 m=58
